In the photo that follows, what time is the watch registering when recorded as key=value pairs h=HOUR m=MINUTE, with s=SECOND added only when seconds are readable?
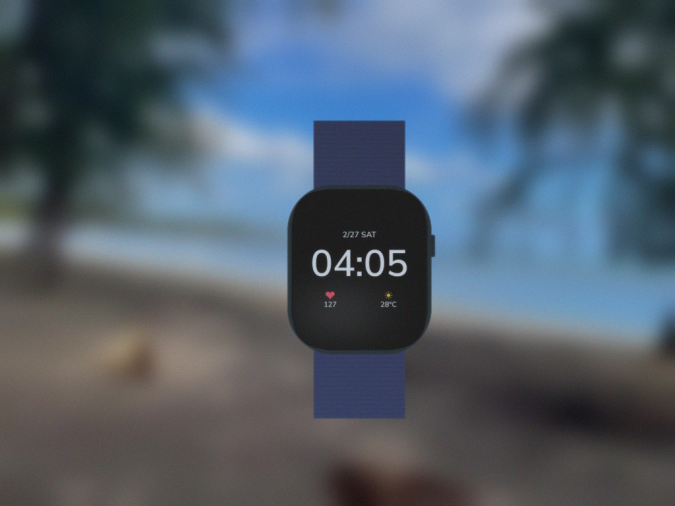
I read h=4 m=5
